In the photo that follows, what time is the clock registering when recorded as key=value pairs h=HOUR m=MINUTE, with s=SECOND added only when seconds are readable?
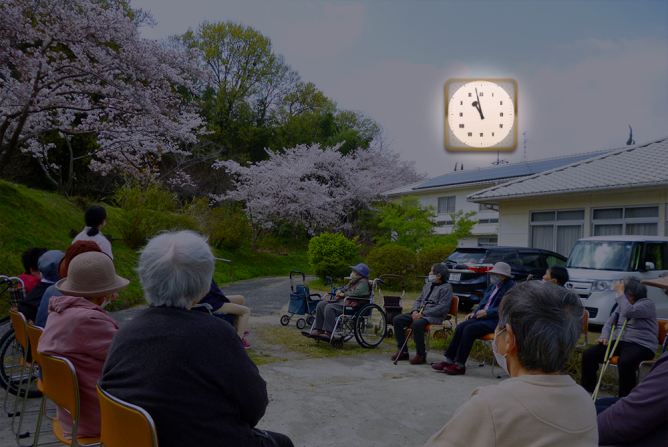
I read h=10 m=58
